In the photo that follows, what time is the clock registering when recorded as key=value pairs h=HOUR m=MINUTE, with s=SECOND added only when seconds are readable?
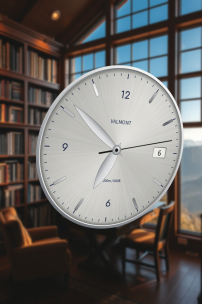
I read h=6 m=51 s=13
